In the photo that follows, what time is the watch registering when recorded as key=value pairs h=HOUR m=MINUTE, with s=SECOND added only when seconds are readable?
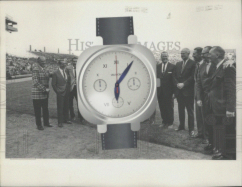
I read h=6 m=6
